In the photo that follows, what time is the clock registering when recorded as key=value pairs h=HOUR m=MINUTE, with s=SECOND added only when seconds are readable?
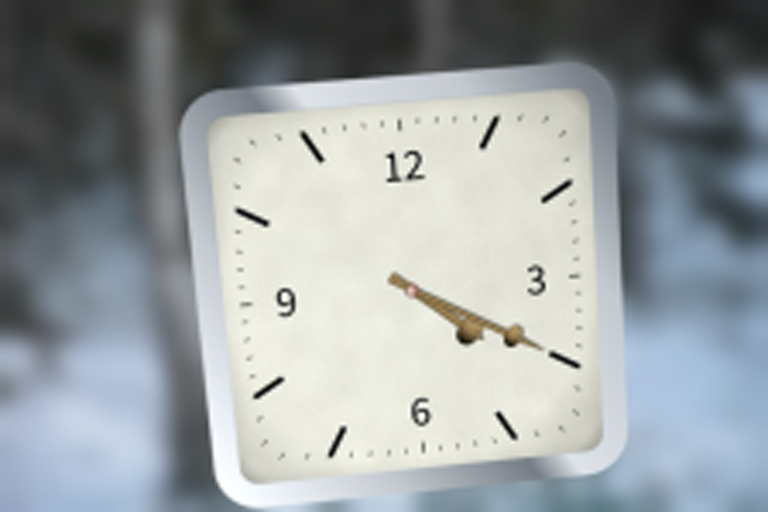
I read h=4 m=20
